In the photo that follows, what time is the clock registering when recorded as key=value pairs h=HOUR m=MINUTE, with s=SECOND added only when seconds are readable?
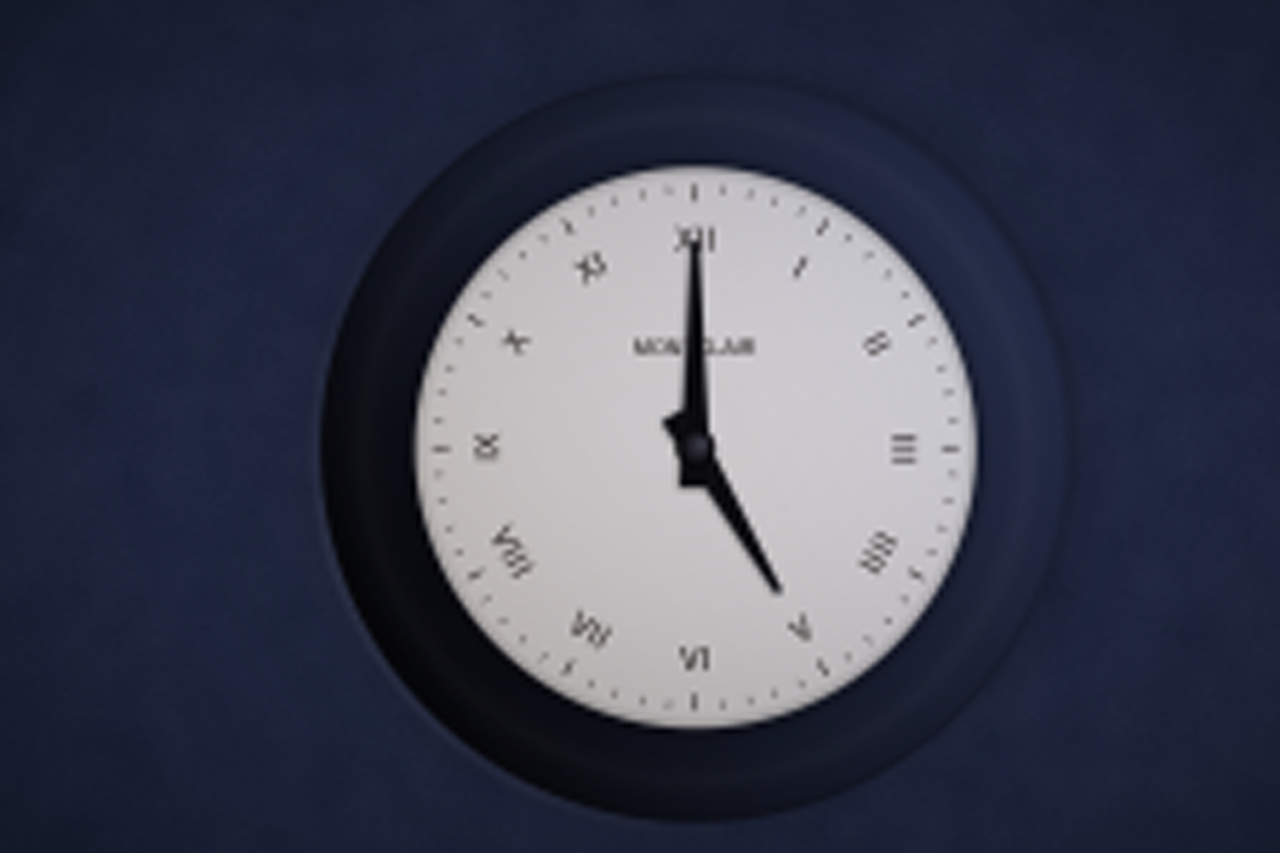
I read h=5 m=0
